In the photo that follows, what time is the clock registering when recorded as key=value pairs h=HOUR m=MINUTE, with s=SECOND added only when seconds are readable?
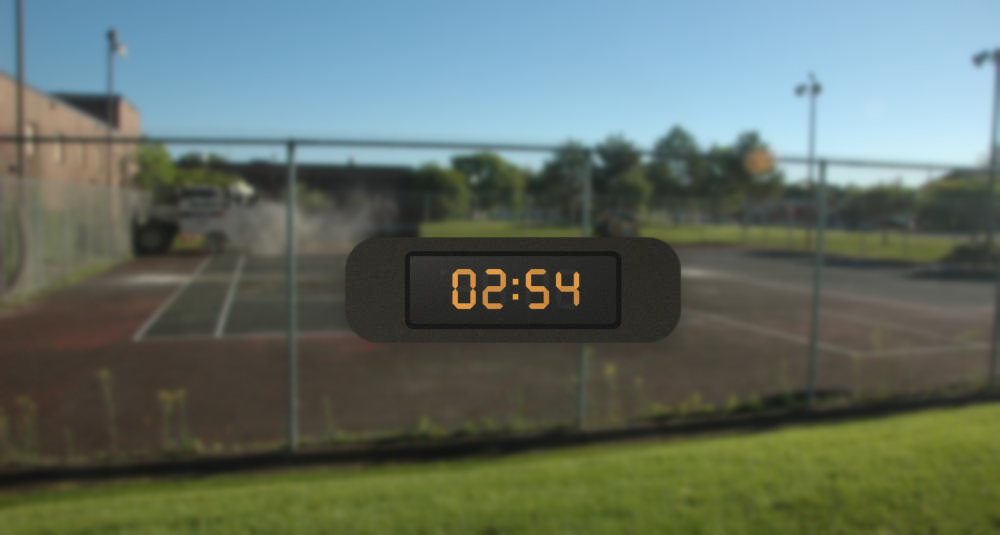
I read h=2 m=54
